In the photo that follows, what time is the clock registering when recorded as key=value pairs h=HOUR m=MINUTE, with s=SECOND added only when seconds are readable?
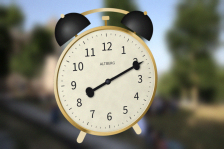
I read h=8 m=11
